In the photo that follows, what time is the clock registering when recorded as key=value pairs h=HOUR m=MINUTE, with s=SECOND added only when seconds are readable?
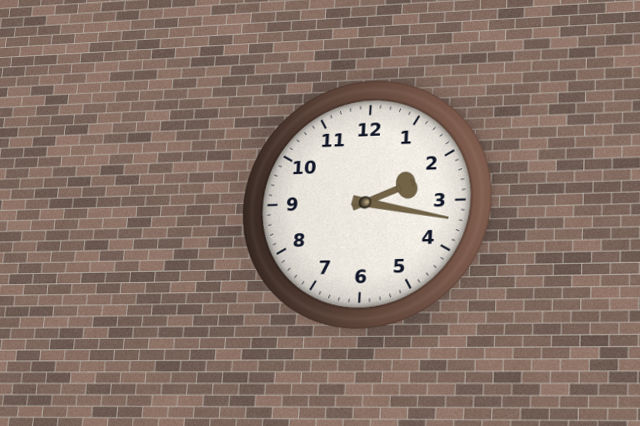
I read h=2 m=17
